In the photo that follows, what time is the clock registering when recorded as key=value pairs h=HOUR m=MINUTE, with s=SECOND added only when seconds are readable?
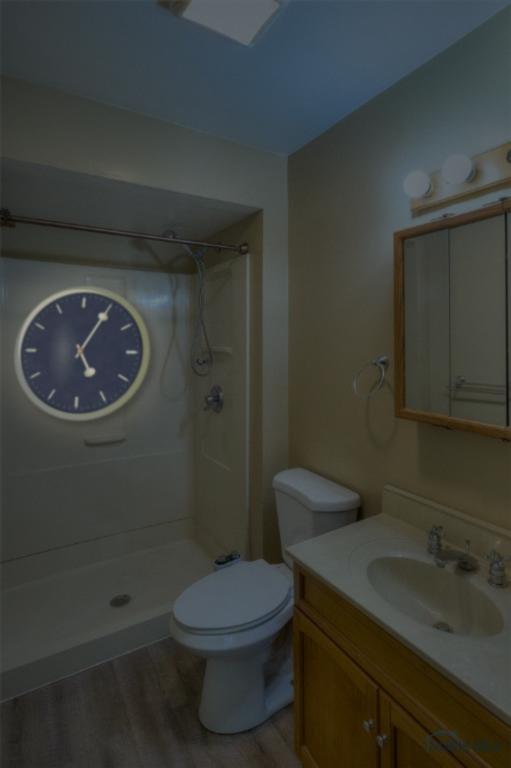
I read h=5 m=5
